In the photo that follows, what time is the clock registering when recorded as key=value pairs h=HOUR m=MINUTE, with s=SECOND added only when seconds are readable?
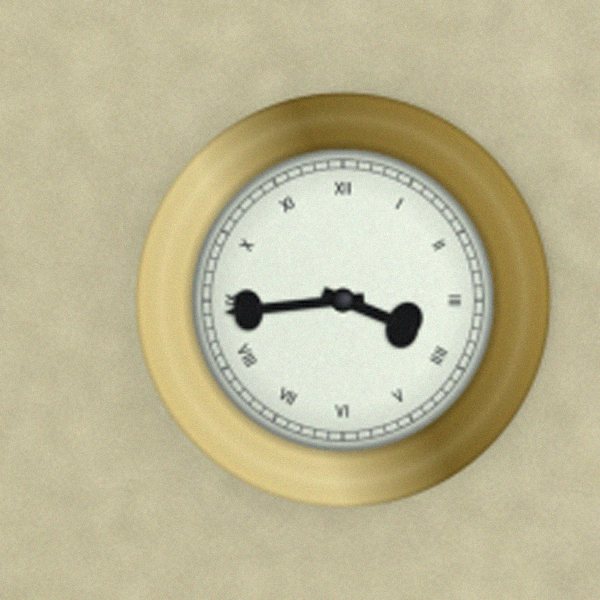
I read h=3 m=44
